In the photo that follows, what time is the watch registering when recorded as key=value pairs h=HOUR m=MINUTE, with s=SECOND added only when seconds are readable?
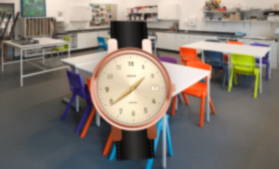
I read h=1 m=39
